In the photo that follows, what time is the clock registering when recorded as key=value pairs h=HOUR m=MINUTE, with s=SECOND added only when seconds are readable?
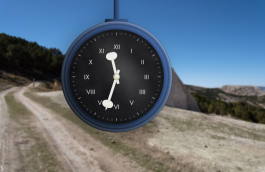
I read h=11 m=33
